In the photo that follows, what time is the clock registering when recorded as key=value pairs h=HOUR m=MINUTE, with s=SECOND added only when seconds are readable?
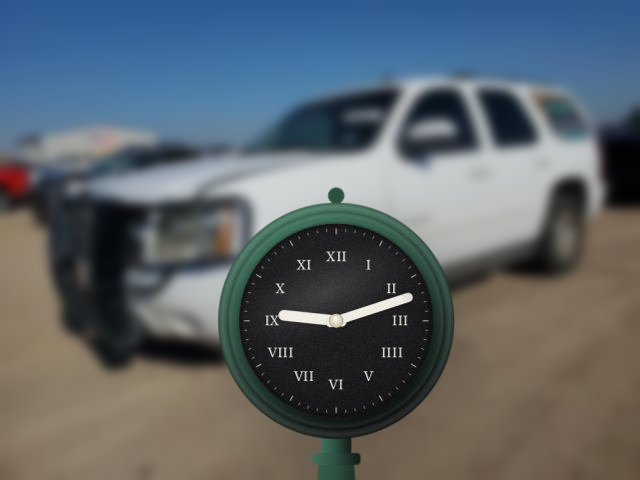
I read h=9 m=12
